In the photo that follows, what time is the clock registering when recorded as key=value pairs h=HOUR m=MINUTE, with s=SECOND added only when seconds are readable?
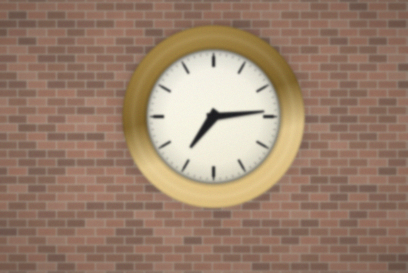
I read h=7 m=14
